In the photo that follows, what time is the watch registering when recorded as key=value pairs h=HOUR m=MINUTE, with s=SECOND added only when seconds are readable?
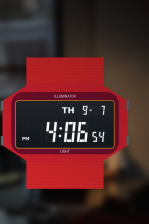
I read h=4 m=6 s=54
